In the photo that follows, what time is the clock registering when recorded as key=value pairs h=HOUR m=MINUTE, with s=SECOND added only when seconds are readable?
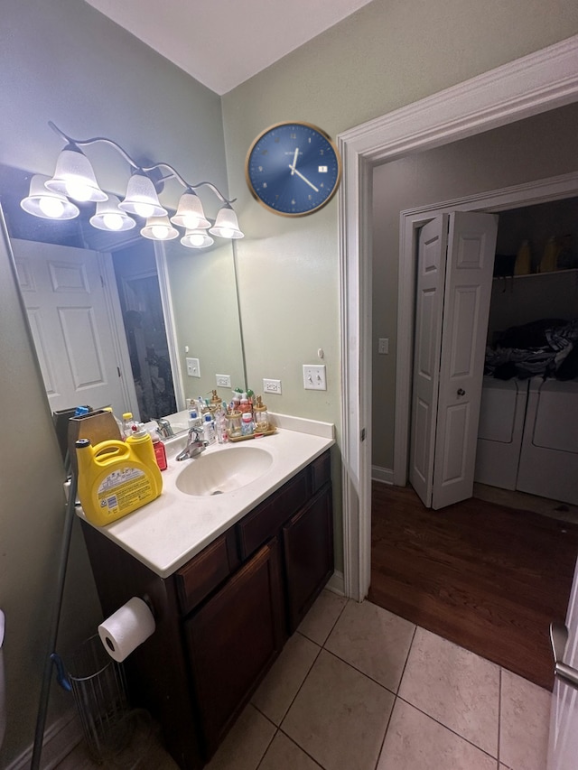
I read h=12 m=22
